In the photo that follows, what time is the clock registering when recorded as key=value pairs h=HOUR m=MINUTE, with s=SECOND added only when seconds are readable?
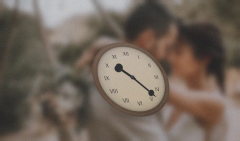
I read h=10 m=23
